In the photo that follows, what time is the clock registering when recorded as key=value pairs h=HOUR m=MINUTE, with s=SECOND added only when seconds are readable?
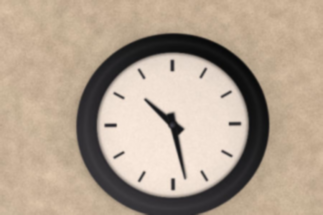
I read h=10 m=28
